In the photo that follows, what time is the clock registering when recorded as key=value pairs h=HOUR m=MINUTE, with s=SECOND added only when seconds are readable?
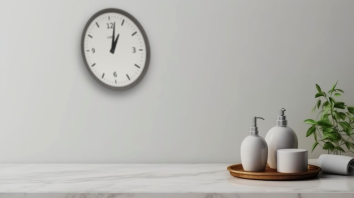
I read h=1 m=2
